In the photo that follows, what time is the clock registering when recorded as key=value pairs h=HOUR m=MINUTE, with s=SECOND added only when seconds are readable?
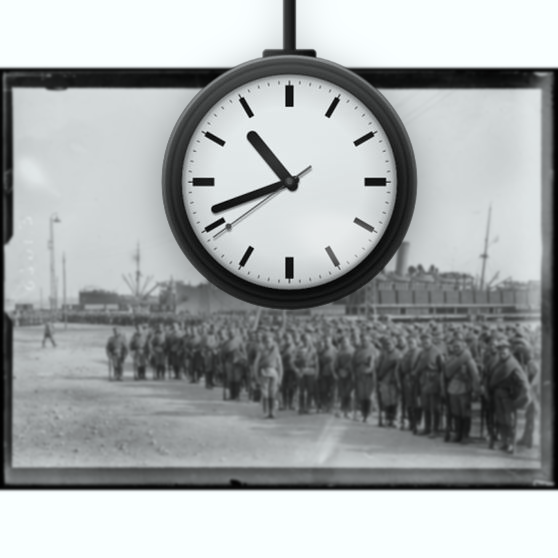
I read h=10 m=41 s=39
